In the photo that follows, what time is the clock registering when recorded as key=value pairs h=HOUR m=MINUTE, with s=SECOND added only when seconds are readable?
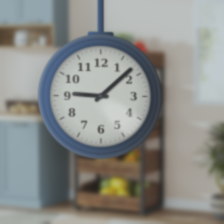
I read h=9 m=8
